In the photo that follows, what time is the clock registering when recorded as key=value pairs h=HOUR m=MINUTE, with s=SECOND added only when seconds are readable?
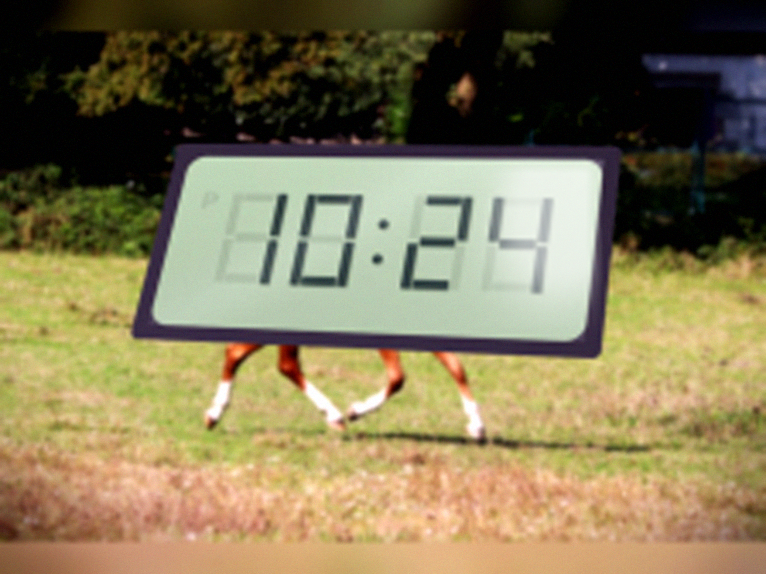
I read h=10 m=24
